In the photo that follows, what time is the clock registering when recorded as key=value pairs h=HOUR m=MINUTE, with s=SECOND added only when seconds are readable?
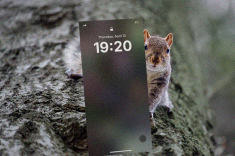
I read h=19 m=20
